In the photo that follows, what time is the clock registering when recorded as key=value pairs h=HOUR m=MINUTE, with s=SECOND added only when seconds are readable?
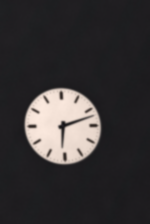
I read h=6 m=12
